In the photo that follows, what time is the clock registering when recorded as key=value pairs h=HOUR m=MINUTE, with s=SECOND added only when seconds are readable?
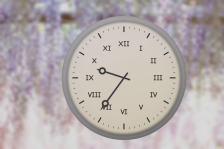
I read h=9 m=36
